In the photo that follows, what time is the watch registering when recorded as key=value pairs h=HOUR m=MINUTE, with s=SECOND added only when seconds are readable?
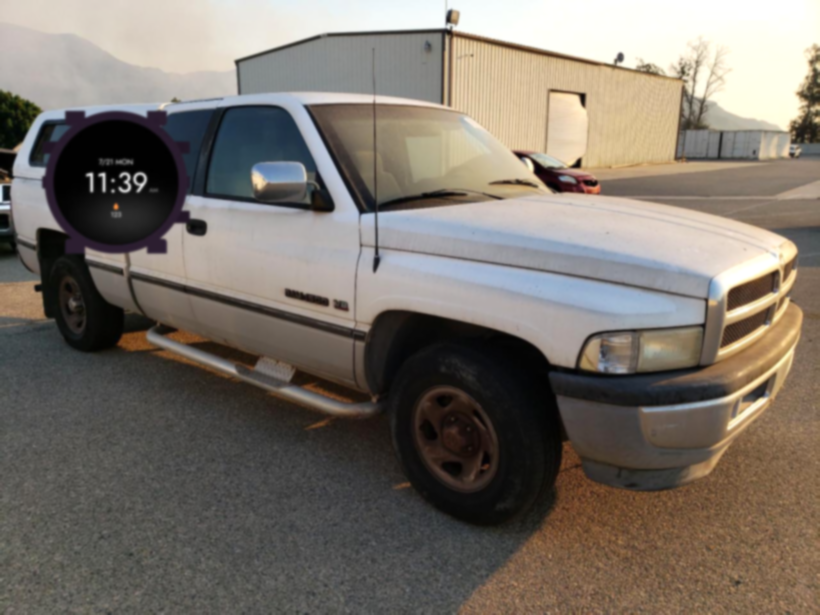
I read h=11 m=39
